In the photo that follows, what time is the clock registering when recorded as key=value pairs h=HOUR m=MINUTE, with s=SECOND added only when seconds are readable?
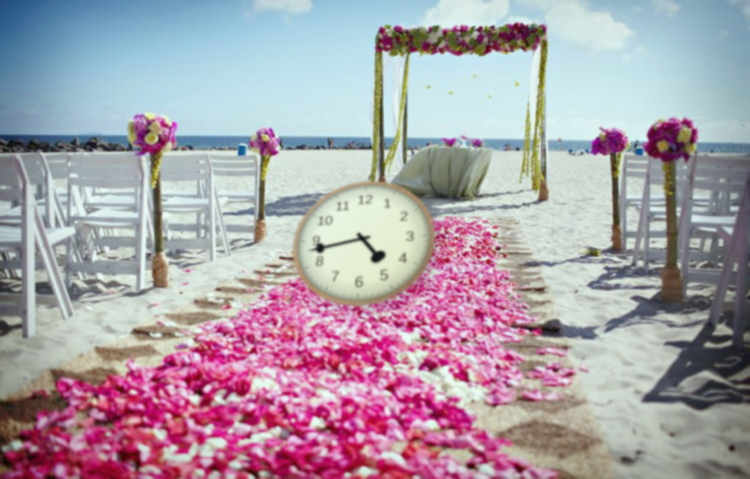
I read h=4 m=43
